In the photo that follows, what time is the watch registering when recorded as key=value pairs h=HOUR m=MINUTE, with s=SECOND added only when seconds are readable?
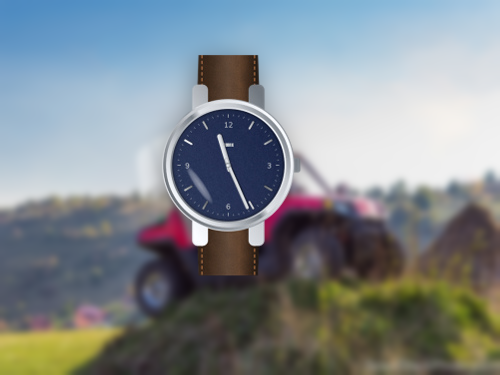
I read h=11 m=26
